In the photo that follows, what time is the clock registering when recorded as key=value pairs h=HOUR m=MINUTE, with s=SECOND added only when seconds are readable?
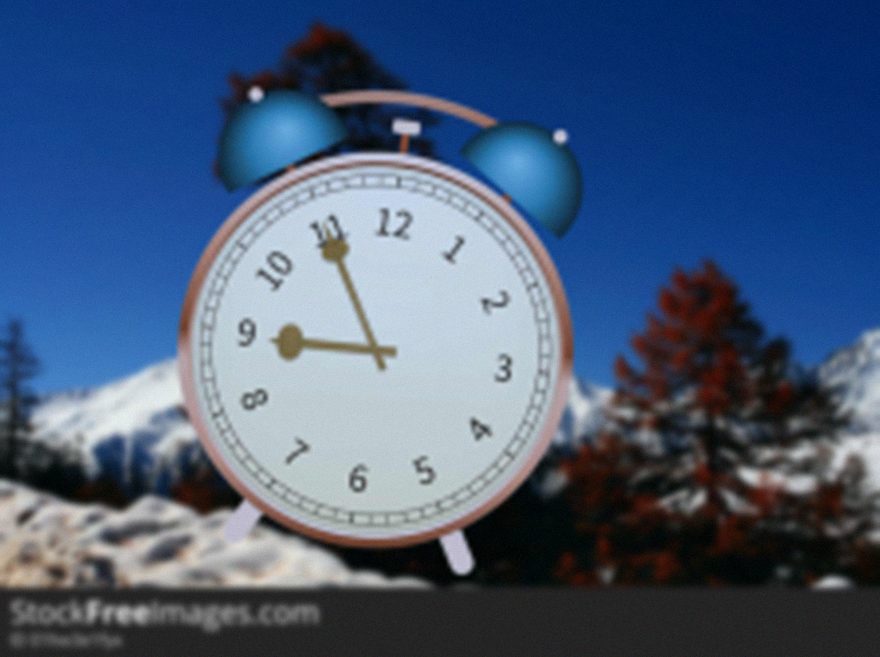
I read h=8 m=55
